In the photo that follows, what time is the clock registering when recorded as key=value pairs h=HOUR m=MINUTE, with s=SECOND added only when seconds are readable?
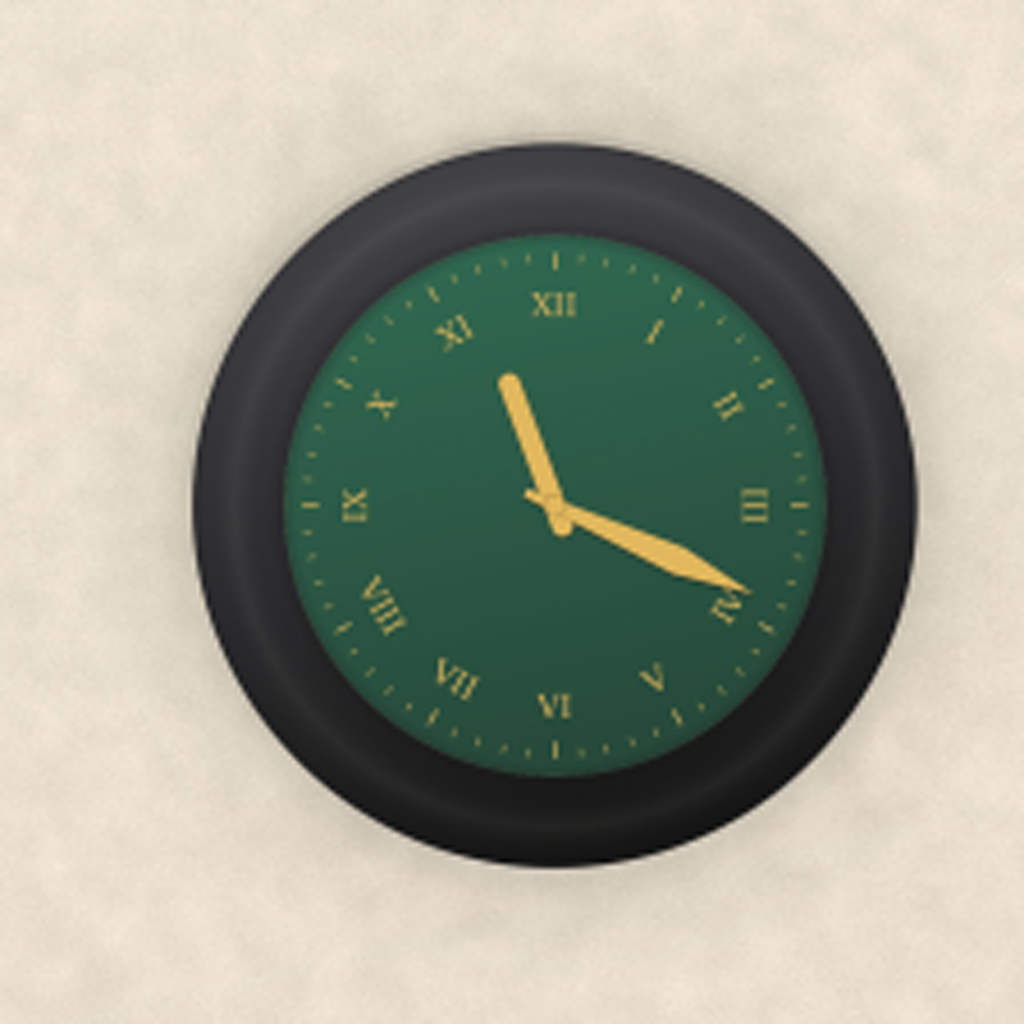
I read h=11 m=19
